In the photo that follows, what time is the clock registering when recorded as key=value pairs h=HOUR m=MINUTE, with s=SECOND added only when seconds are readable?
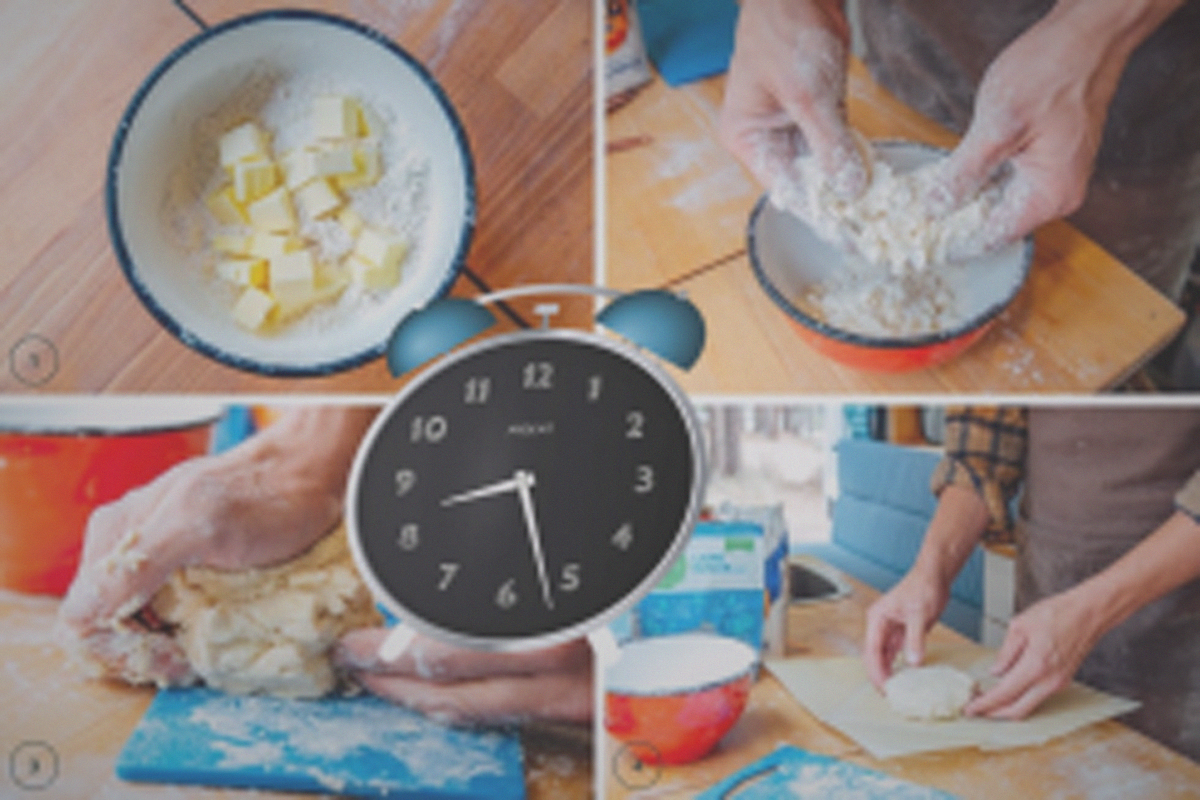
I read h=8 m=27
